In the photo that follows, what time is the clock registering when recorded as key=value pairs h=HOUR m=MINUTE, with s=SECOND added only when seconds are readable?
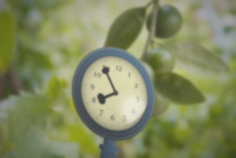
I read h=7 m=54
